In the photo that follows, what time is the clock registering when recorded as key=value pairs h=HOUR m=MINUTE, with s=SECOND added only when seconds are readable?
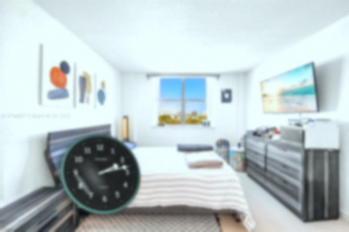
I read h=2 m=13
